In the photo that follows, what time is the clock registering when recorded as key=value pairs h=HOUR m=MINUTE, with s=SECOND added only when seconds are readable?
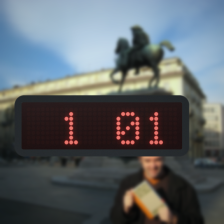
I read h=1 m=1
